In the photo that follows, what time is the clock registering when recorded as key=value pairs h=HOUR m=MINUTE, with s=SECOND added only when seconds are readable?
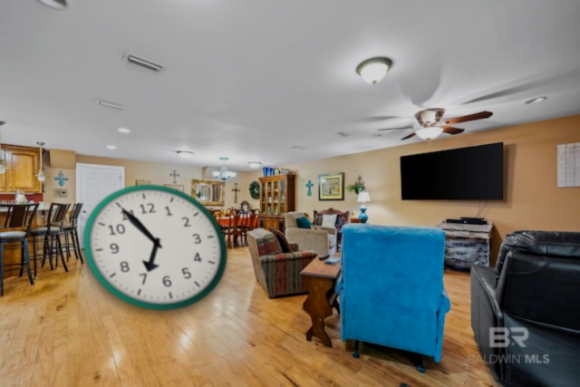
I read h=6 m=55
